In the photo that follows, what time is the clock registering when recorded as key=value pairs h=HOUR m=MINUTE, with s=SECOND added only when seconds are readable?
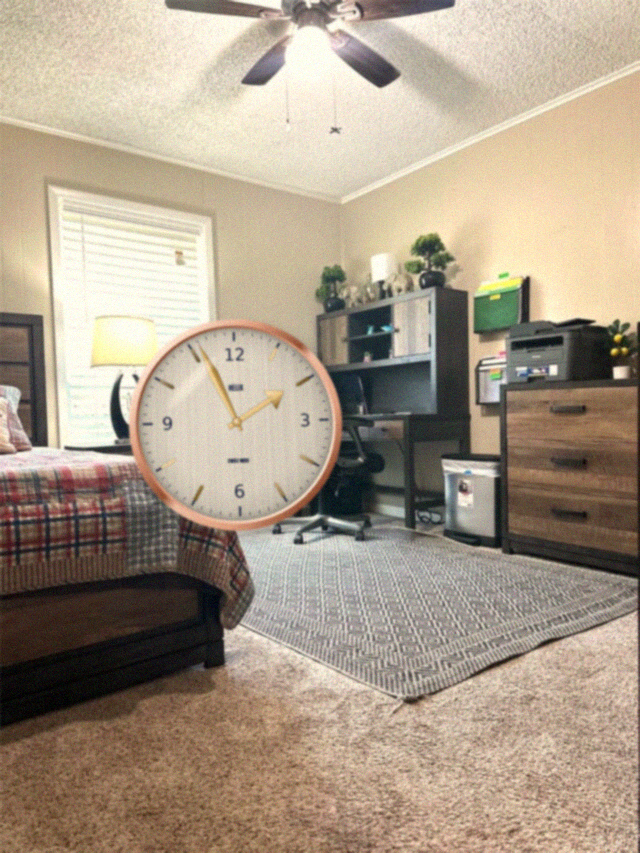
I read h=1 m=56
